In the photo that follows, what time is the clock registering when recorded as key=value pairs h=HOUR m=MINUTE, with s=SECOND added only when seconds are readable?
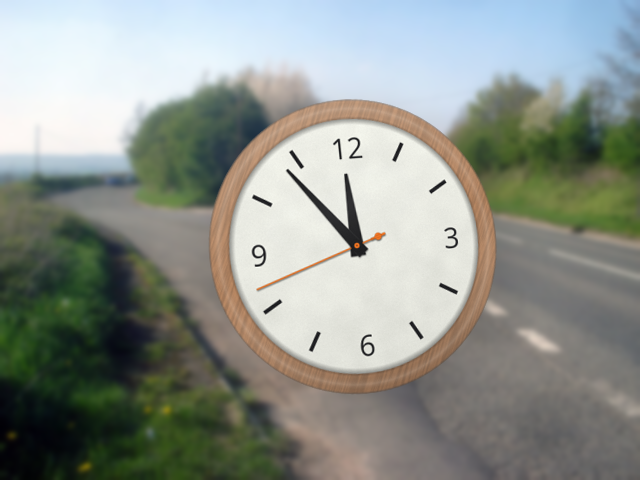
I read h=11 m=53 s=42
